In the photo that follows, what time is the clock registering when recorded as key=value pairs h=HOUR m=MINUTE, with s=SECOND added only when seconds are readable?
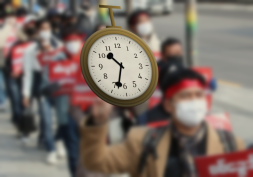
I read h=10 m=33
